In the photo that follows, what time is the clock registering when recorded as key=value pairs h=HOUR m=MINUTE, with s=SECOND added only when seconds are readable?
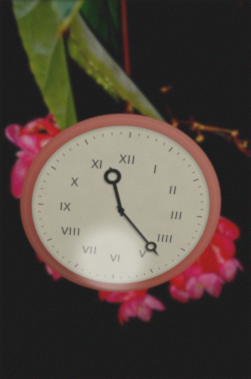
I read h=11 m=23
